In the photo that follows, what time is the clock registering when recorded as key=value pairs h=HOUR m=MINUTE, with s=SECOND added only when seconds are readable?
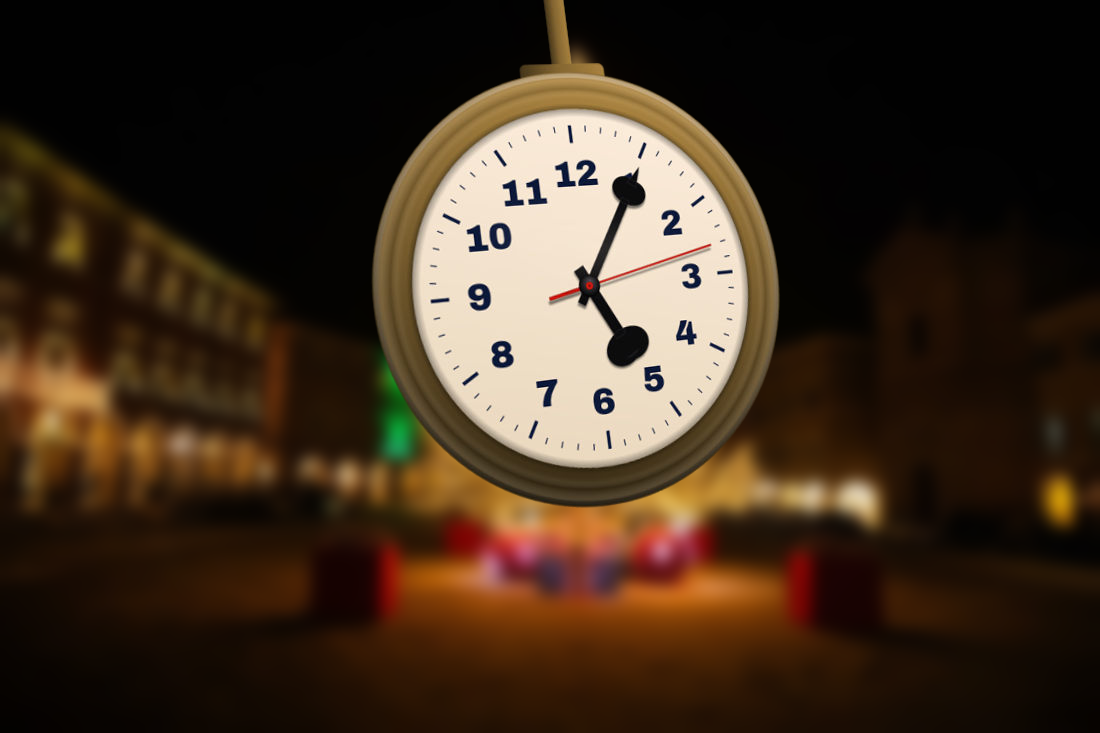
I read h=5 m=5 s=13
